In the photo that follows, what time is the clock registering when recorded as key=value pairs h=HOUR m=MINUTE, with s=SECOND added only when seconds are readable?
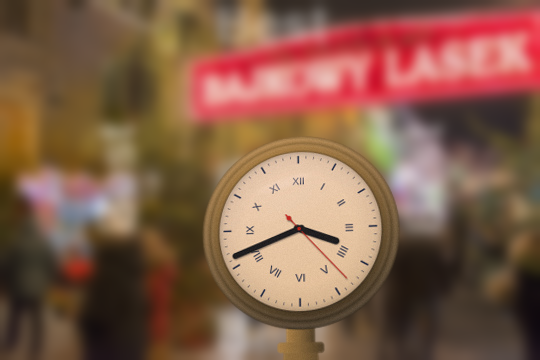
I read h=3 m=41 s=23
